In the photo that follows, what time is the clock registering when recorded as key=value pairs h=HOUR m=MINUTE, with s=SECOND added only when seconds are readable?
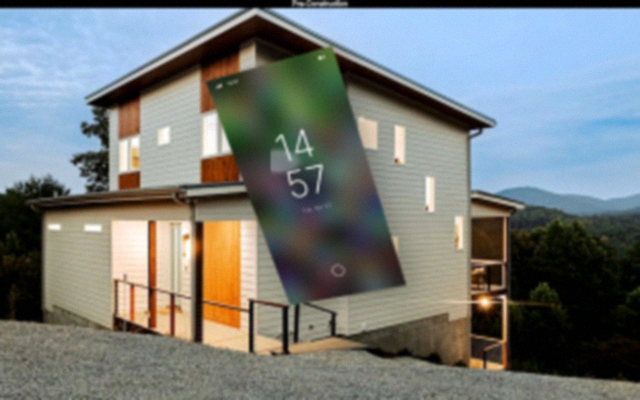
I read h=14 m=57
